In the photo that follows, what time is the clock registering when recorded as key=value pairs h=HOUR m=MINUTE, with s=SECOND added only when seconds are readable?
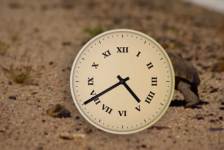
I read h=4 m=40
